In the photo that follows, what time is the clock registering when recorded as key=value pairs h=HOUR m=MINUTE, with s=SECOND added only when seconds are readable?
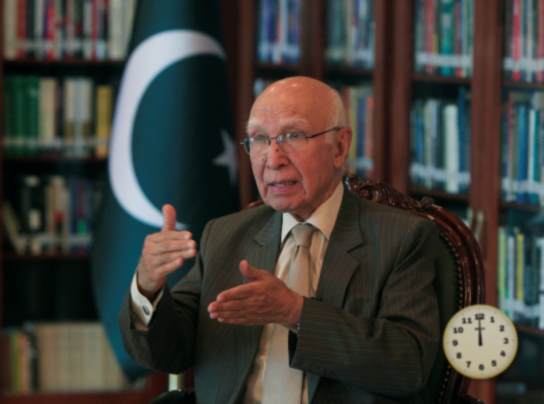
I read h=12 m=0
